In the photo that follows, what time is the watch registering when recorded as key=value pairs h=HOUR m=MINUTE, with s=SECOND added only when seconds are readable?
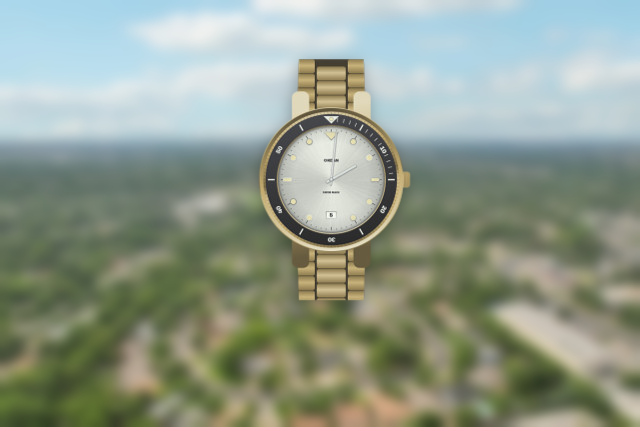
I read h=2 m=1
